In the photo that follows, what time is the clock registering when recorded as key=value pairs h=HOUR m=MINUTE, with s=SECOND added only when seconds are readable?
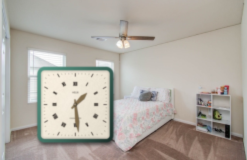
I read h=1 m=29
